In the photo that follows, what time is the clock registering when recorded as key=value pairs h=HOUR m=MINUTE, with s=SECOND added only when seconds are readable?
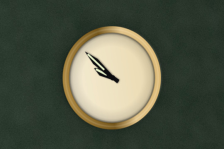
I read h=9 m=52
